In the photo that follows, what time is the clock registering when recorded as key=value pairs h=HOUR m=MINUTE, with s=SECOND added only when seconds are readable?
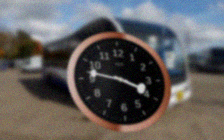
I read h=3 m=47
